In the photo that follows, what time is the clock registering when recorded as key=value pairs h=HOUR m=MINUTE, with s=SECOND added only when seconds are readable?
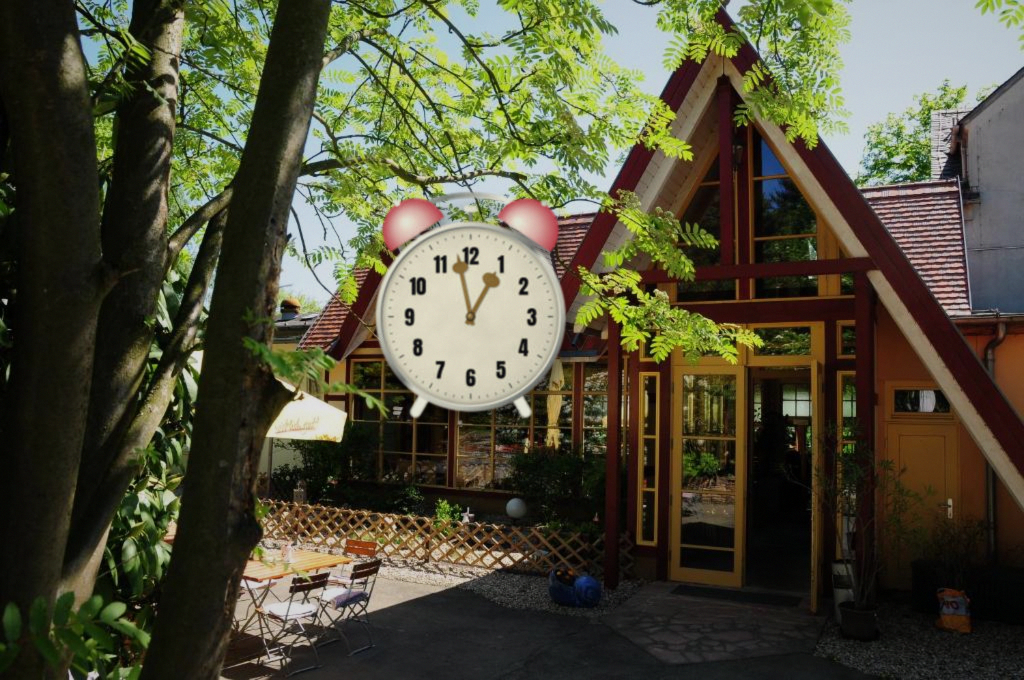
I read h=12 m=58
